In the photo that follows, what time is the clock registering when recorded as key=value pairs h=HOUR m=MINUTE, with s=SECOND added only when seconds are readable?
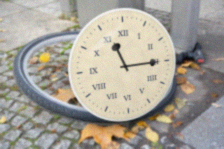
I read h=11 m=15
